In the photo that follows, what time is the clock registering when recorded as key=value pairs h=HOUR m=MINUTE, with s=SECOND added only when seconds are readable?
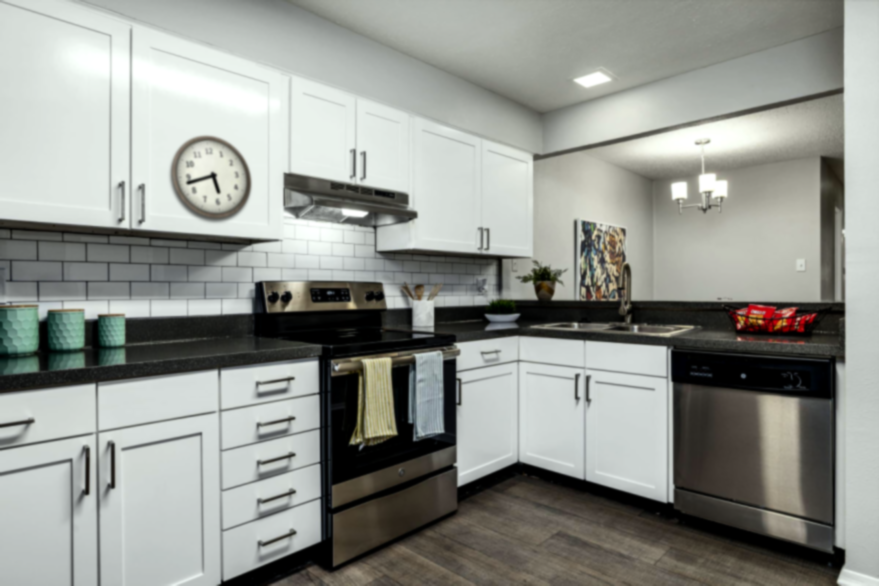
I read h=5 m=43
